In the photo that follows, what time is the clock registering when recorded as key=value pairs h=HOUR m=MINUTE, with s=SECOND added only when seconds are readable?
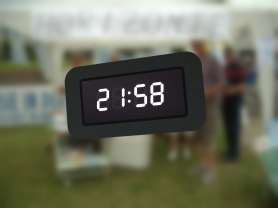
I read h=21 m=58
